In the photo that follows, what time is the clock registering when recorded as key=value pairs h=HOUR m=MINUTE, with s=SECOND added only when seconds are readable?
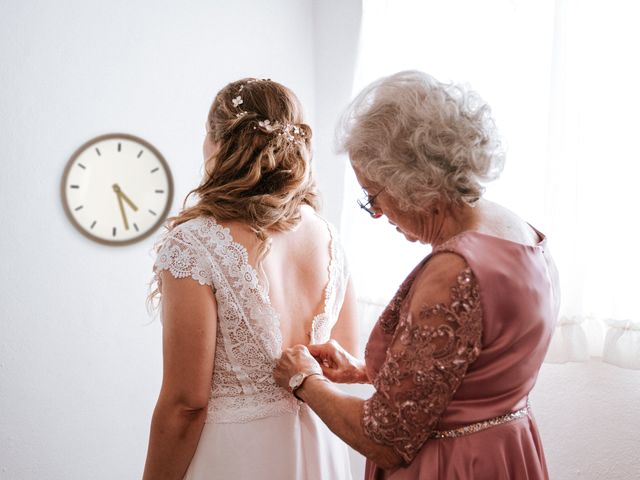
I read h=4 m=27
